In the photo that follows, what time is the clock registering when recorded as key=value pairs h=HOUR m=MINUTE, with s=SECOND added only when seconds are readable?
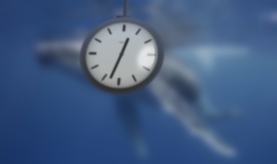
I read h=12 m=33
